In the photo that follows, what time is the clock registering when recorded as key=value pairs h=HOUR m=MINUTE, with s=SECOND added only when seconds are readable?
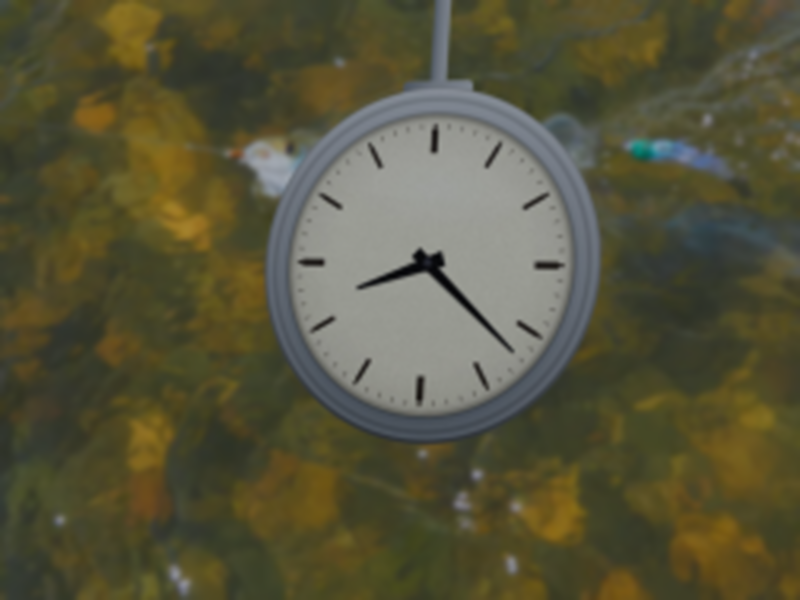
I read h=8 m=22
